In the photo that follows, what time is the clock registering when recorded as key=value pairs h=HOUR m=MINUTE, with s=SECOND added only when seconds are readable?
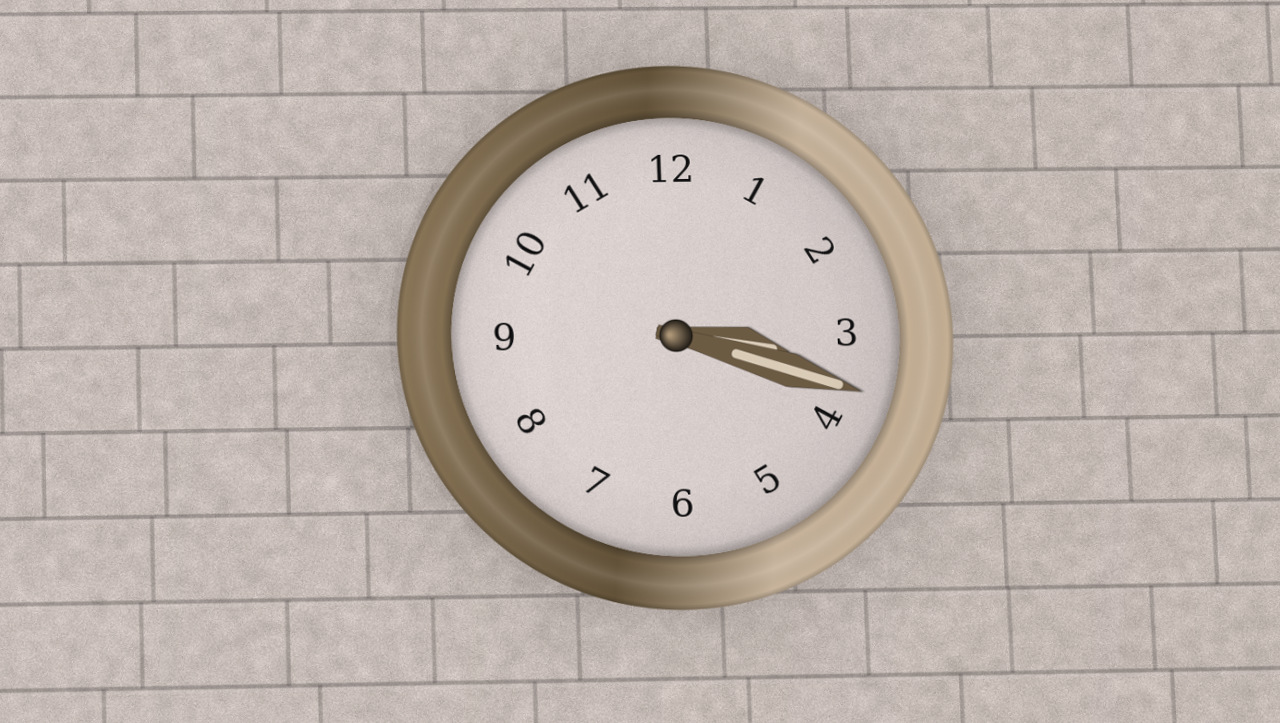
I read h=3 m=18
